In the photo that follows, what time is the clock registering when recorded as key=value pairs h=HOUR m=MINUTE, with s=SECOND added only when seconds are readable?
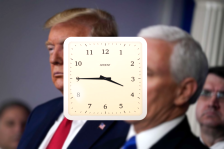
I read h=3 m=45
